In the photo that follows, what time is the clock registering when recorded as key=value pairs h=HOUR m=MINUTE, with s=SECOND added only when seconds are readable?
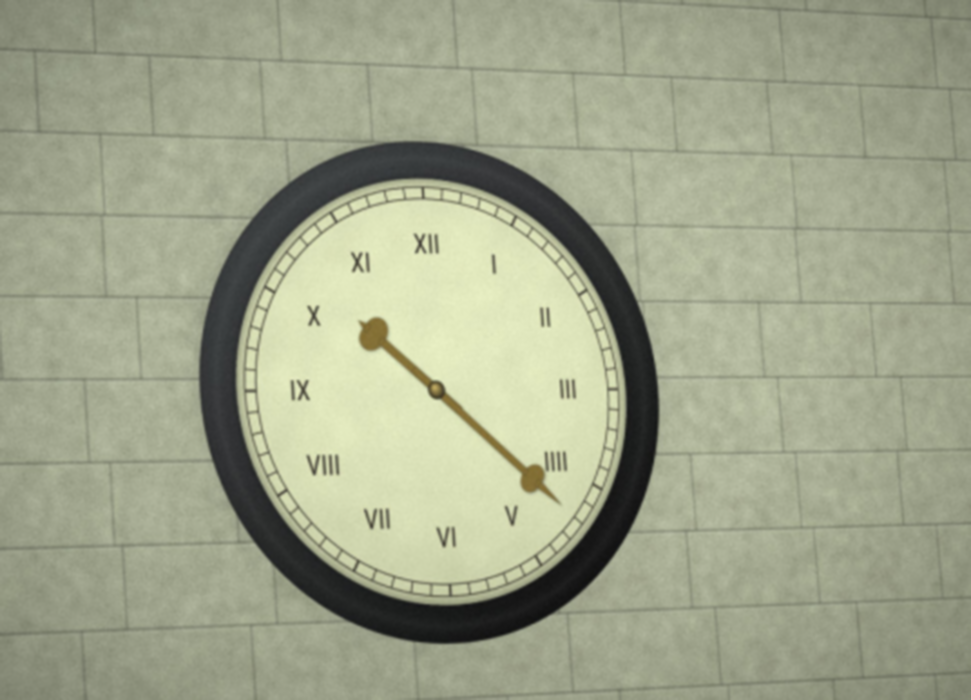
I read h=10 m=22
